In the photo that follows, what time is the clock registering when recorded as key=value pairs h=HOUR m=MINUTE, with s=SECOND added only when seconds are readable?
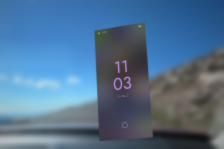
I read h=11 m=3
